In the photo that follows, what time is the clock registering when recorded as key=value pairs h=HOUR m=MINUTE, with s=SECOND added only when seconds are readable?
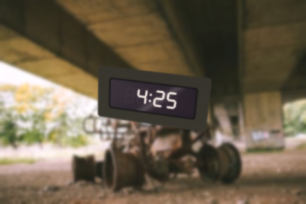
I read h=4 m=25
